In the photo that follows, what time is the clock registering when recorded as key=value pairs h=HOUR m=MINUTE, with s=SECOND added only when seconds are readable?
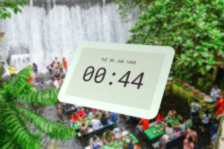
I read h=0 m=44
